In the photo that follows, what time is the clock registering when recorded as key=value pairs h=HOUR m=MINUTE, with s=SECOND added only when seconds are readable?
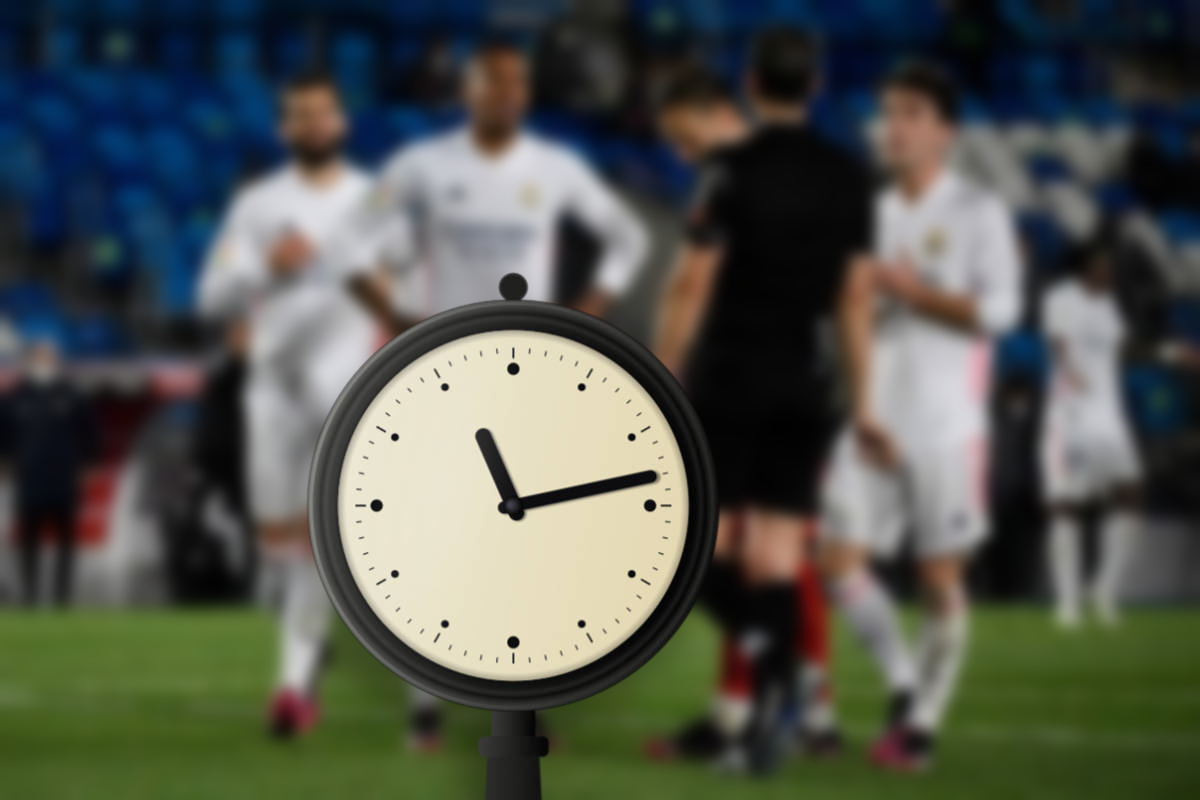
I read h=11 m=13
